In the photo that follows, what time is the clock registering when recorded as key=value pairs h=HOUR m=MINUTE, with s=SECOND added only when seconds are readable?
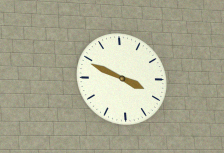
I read h=3 m=49
